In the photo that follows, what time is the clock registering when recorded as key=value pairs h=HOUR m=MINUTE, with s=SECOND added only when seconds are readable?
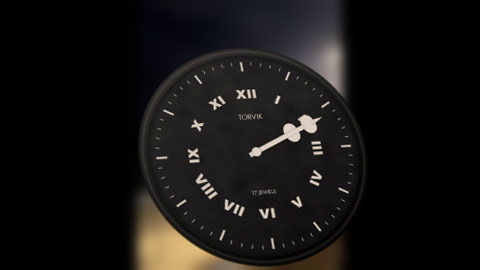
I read h=2 m=11
